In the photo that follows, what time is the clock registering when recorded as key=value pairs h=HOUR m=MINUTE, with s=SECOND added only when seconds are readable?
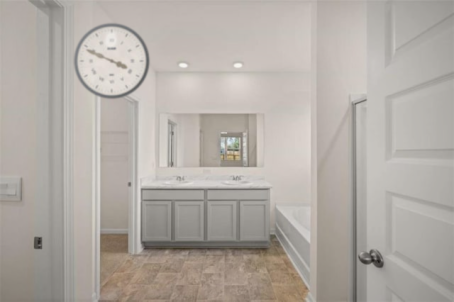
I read h=3 m=49
